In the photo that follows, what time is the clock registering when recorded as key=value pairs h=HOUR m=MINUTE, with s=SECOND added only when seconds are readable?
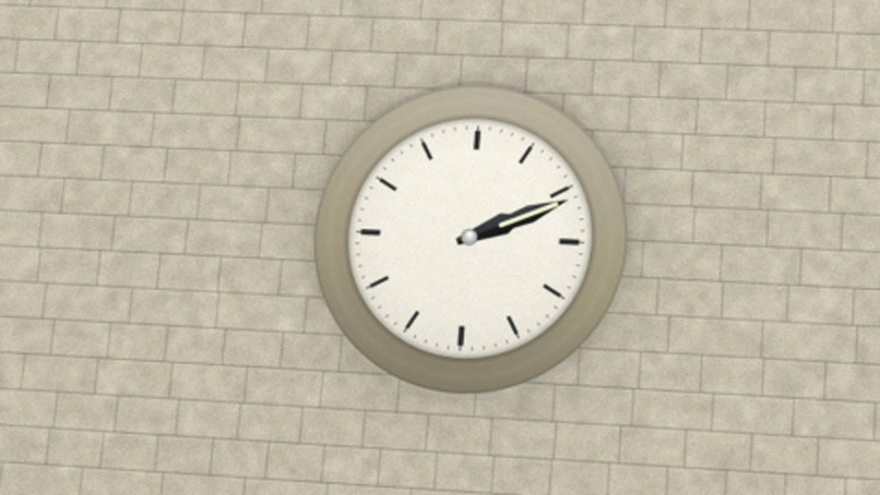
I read h=2 m=11
